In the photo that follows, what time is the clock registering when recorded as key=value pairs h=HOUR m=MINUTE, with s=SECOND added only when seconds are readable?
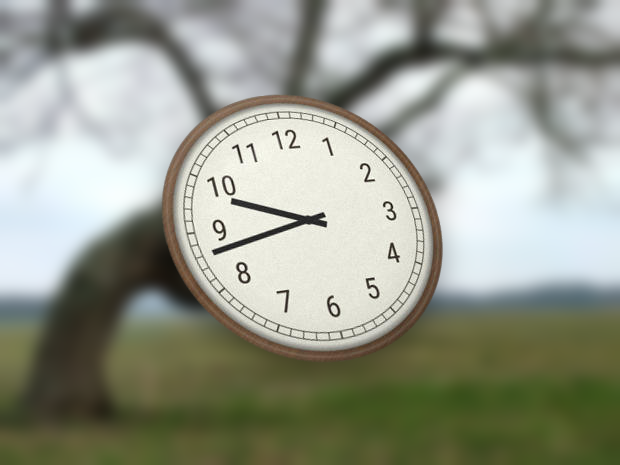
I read h=9 m=43
